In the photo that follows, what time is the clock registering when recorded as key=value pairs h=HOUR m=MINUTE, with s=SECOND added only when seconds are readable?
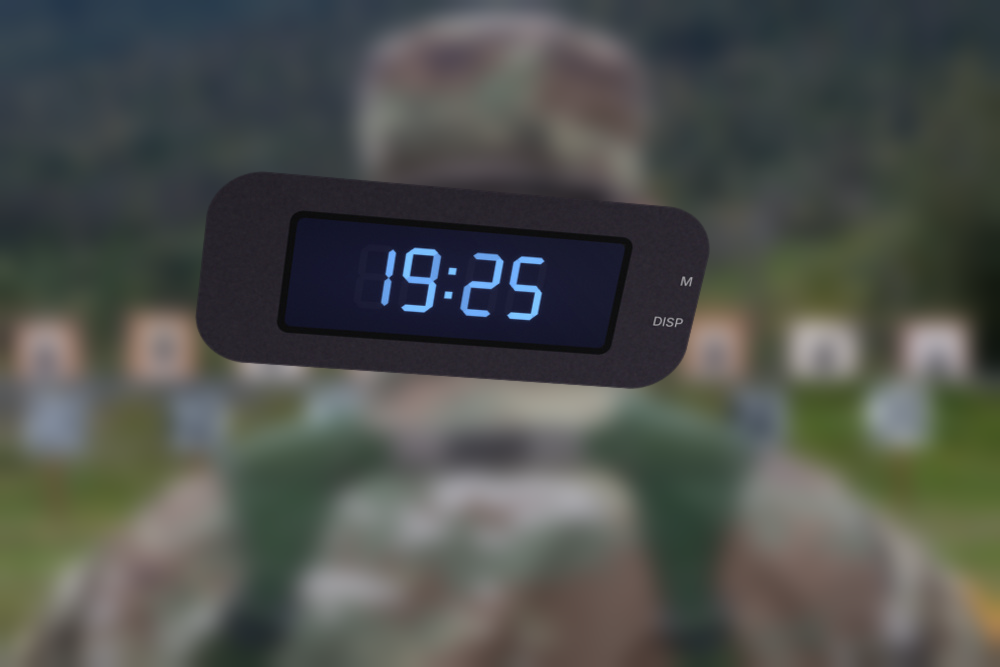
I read h=19 m=25
